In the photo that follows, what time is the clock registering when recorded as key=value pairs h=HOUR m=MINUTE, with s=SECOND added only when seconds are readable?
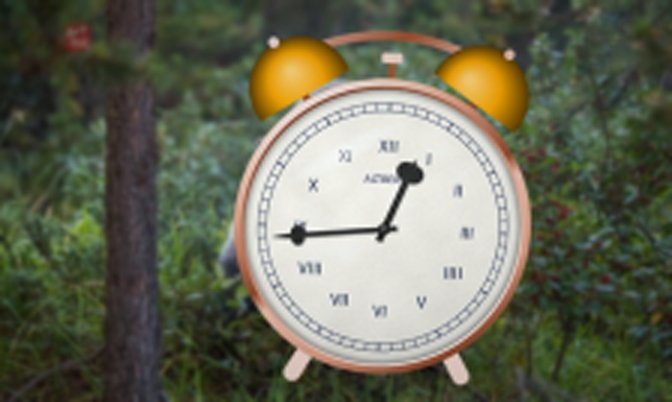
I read h=12 m=44
